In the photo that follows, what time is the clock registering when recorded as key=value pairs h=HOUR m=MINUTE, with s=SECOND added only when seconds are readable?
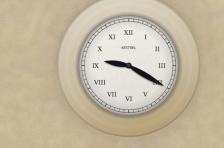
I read h=9 m=20
